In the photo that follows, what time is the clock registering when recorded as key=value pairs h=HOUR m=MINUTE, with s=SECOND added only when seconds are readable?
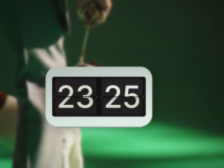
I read h=23 m=25
